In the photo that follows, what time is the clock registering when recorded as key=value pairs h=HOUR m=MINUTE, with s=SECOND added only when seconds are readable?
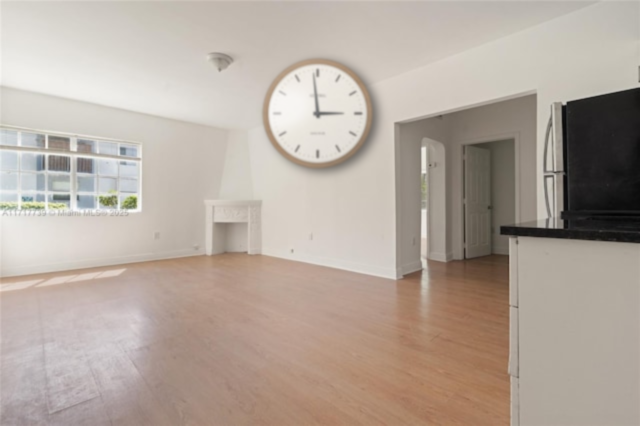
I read h=2 m=59
